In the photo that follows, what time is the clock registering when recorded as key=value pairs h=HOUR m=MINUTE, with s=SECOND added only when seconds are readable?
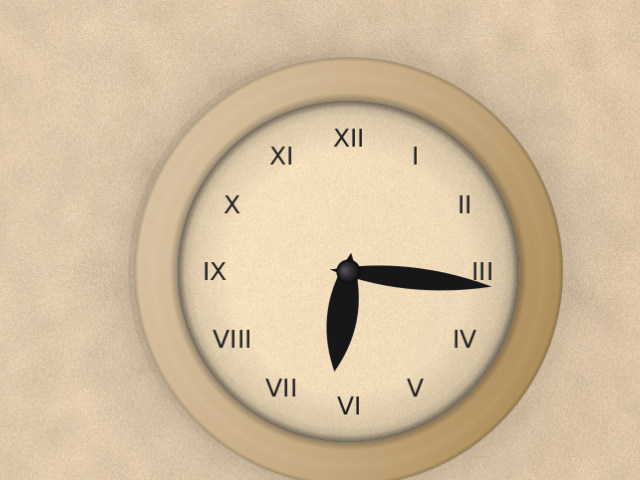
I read h=6 m=16
